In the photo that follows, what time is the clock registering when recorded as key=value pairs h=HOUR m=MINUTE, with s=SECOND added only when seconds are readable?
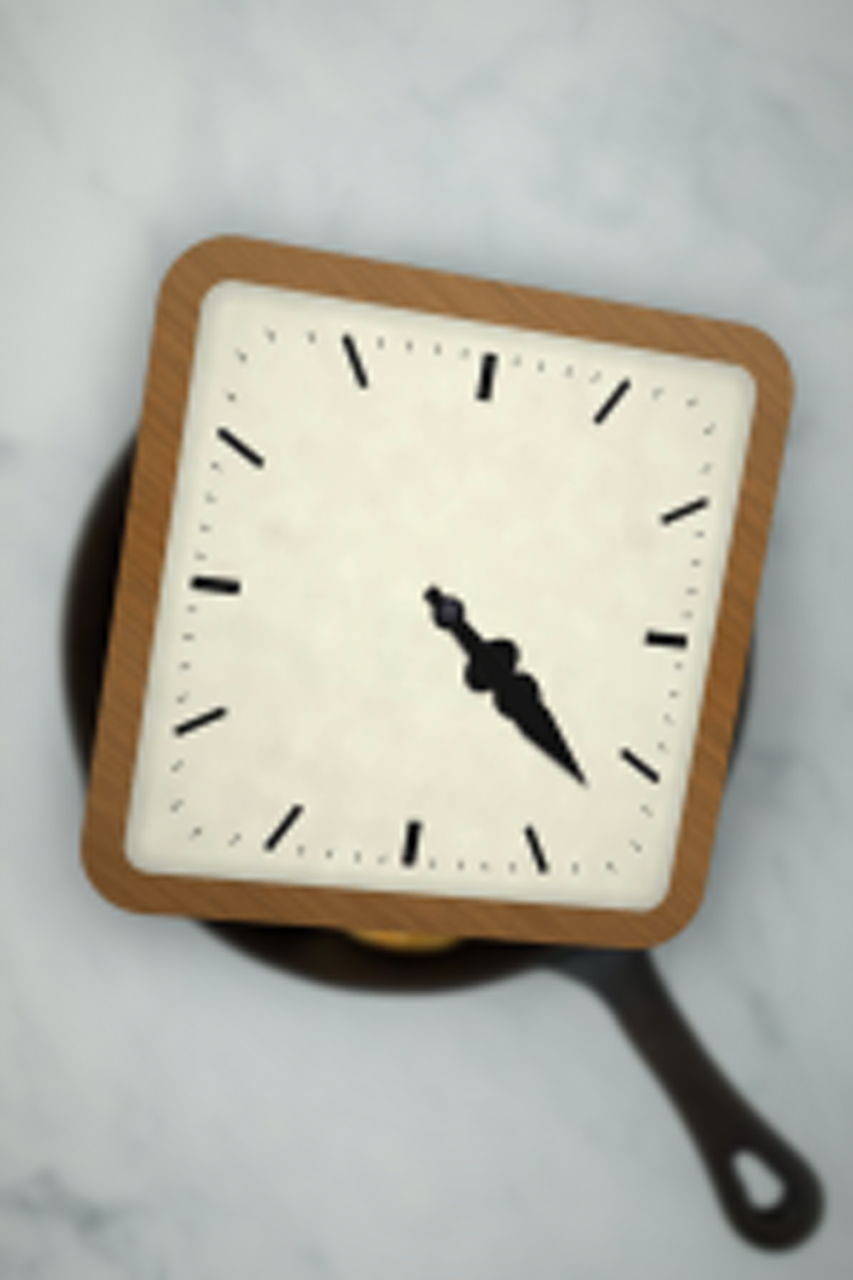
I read h=4 m=22
